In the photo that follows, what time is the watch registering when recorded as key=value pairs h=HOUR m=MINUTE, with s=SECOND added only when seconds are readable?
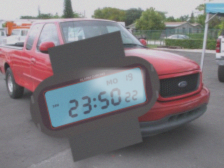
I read h=23 m=50 s=22
